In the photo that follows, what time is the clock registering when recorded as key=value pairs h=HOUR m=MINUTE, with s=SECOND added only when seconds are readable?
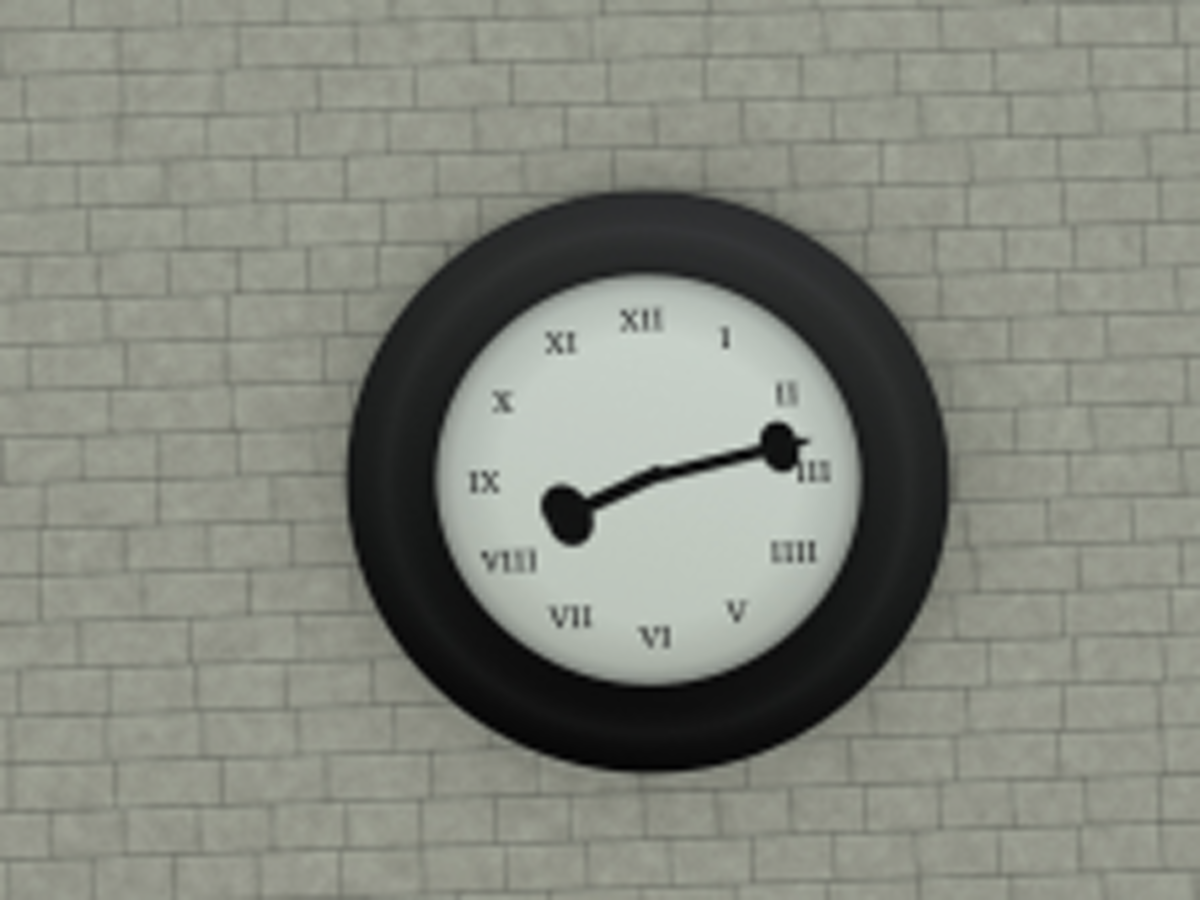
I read h=8 m=13
